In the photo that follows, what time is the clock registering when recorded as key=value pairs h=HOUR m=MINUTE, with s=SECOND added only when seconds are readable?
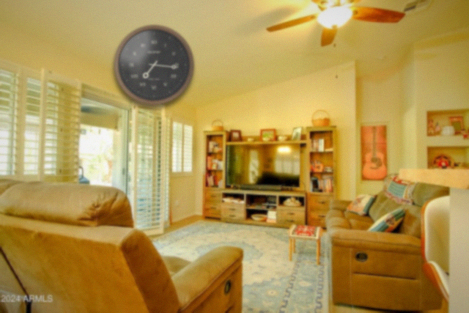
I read h=7 m=16
